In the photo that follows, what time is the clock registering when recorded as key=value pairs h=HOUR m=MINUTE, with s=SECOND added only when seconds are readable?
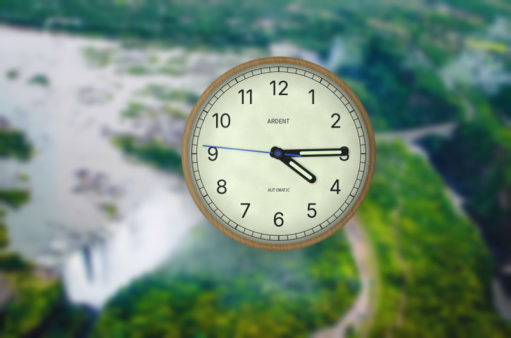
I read h=4 m=14 s=46
